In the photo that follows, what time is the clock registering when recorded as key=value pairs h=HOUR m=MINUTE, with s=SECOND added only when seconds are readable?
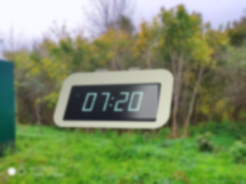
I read h=7 m=20
